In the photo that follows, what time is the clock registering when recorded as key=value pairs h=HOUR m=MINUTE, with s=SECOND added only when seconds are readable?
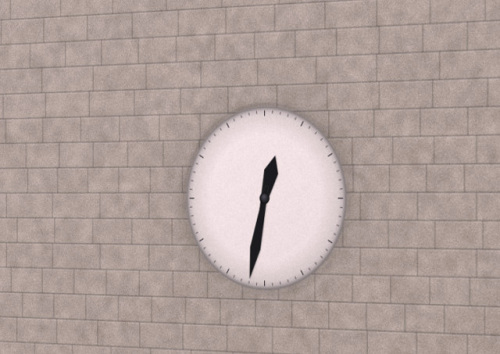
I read h=12 m=32
